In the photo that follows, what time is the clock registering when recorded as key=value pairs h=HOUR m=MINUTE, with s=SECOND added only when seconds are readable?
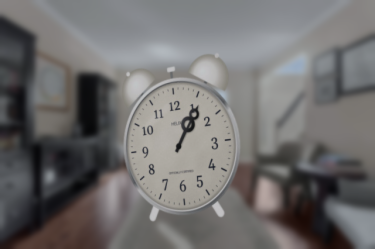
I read h=1 m=6
